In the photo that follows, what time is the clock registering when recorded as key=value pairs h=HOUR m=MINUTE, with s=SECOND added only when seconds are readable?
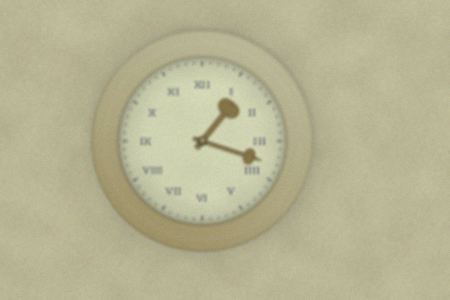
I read h=1 m=18
